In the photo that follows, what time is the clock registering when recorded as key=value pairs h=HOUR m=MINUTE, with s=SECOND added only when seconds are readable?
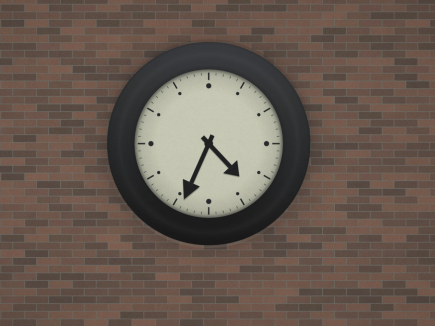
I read h=4 m=34
